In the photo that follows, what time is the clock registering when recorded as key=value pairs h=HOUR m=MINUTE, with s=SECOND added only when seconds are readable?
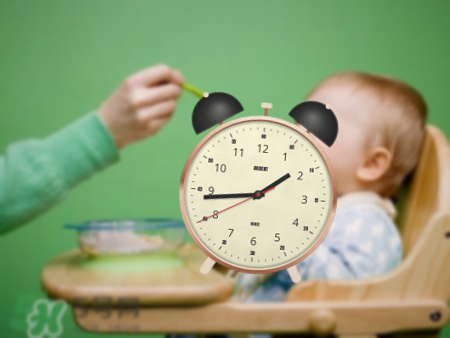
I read h=1 m=43 s=40
